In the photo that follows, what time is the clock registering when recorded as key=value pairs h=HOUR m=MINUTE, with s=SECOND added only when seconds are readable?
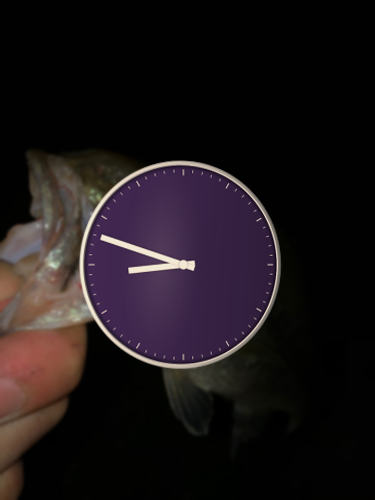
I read h=8 m=48
